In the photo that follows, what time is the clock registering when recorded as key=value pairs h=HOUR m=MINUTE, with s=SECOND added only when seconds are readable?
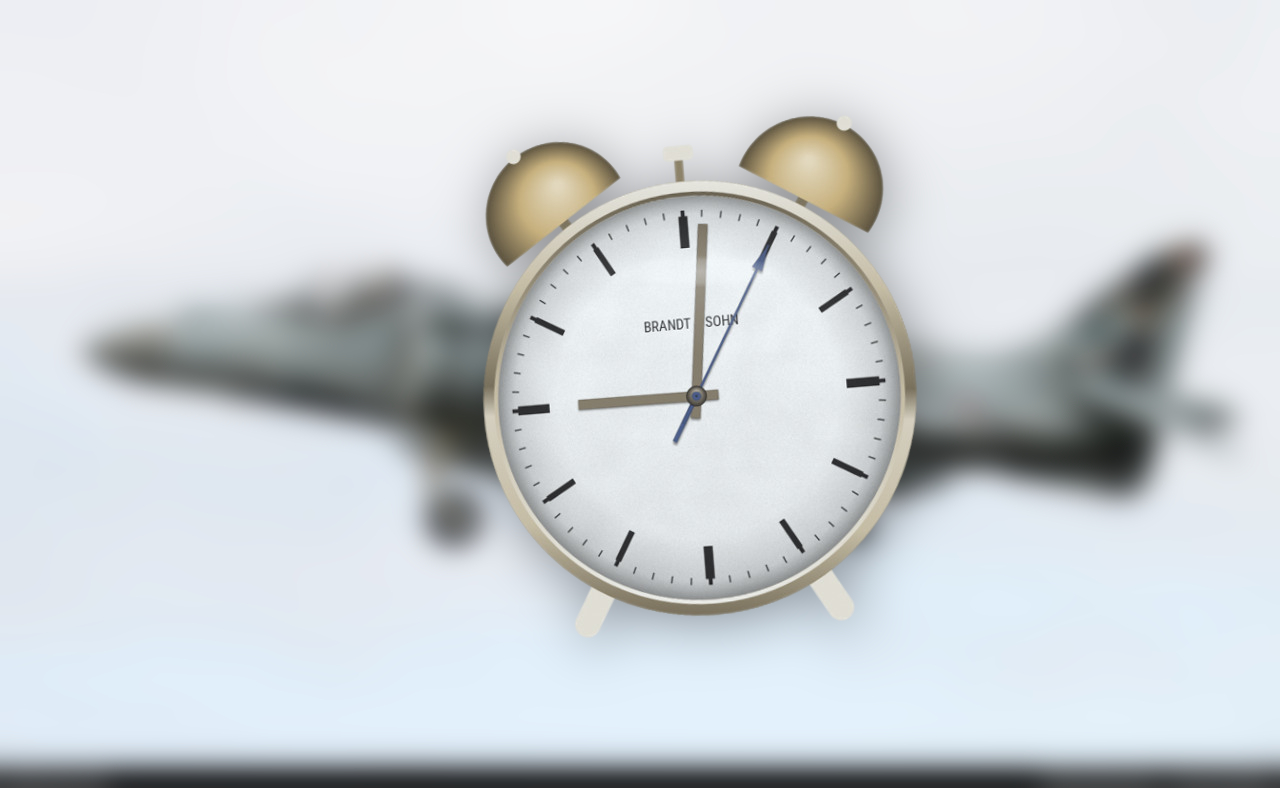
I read h=9 m=1 s=5
